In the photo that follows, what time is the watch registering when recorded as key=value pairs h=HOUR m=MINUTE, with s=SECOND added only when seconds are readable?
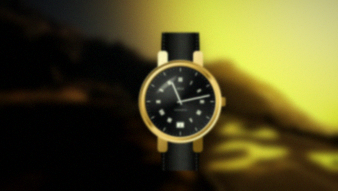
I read h=11 m=13
